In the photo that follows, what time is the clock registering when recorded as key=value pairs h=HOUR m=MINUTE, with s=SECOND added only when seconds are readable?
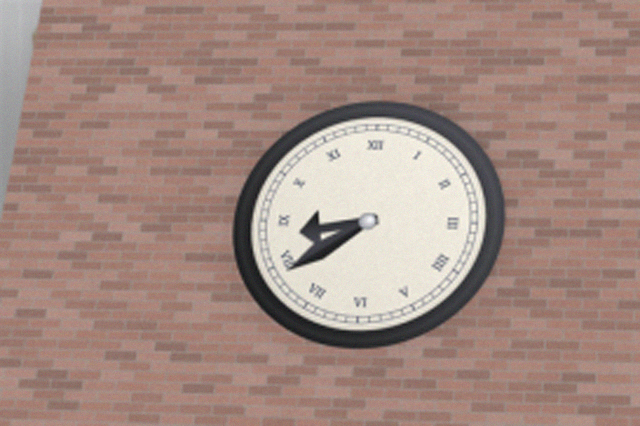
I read h=8 m=39
